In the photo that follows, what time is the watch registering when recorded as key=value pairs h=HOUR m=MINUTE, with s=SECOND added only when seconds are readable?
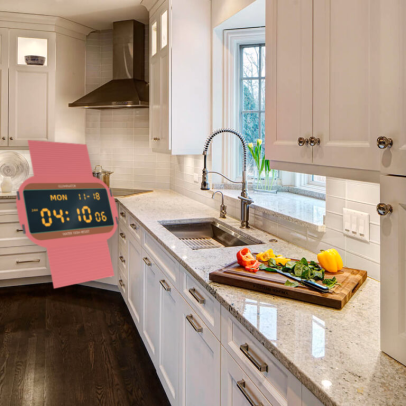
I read h=4 m=10 s=6
